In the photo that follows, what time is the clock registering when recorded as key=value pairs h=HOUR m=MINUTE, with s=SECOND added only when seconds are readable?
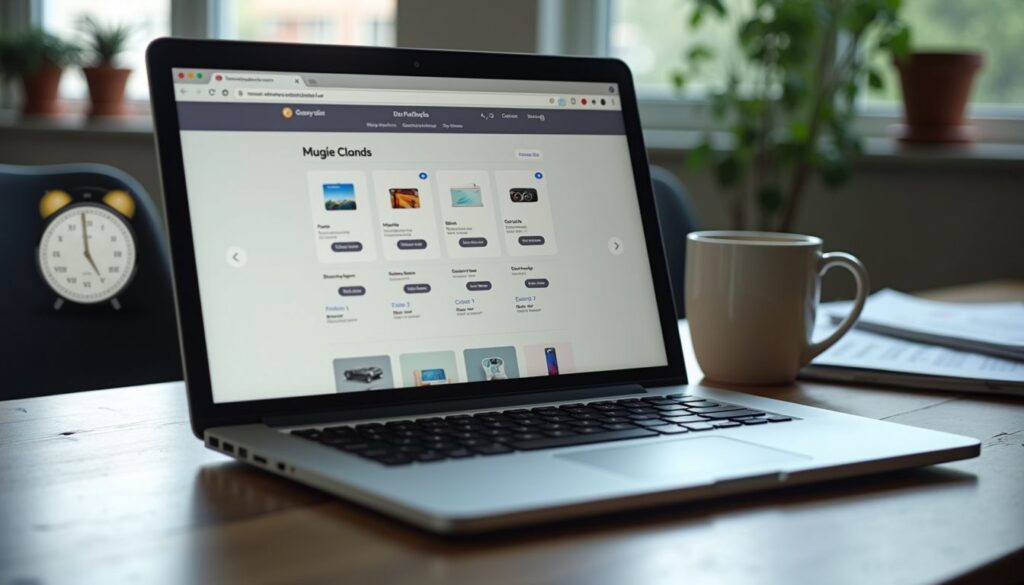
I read h=4 m=59
